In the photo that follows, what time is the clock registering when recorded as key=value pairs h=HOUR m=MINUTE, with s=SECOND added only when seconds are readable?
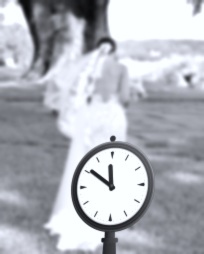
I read h=11 m=51
